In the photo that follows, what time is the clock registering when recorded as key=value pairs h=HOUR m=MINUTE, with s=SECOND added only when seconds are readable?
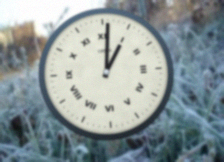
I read h=1 m=1
